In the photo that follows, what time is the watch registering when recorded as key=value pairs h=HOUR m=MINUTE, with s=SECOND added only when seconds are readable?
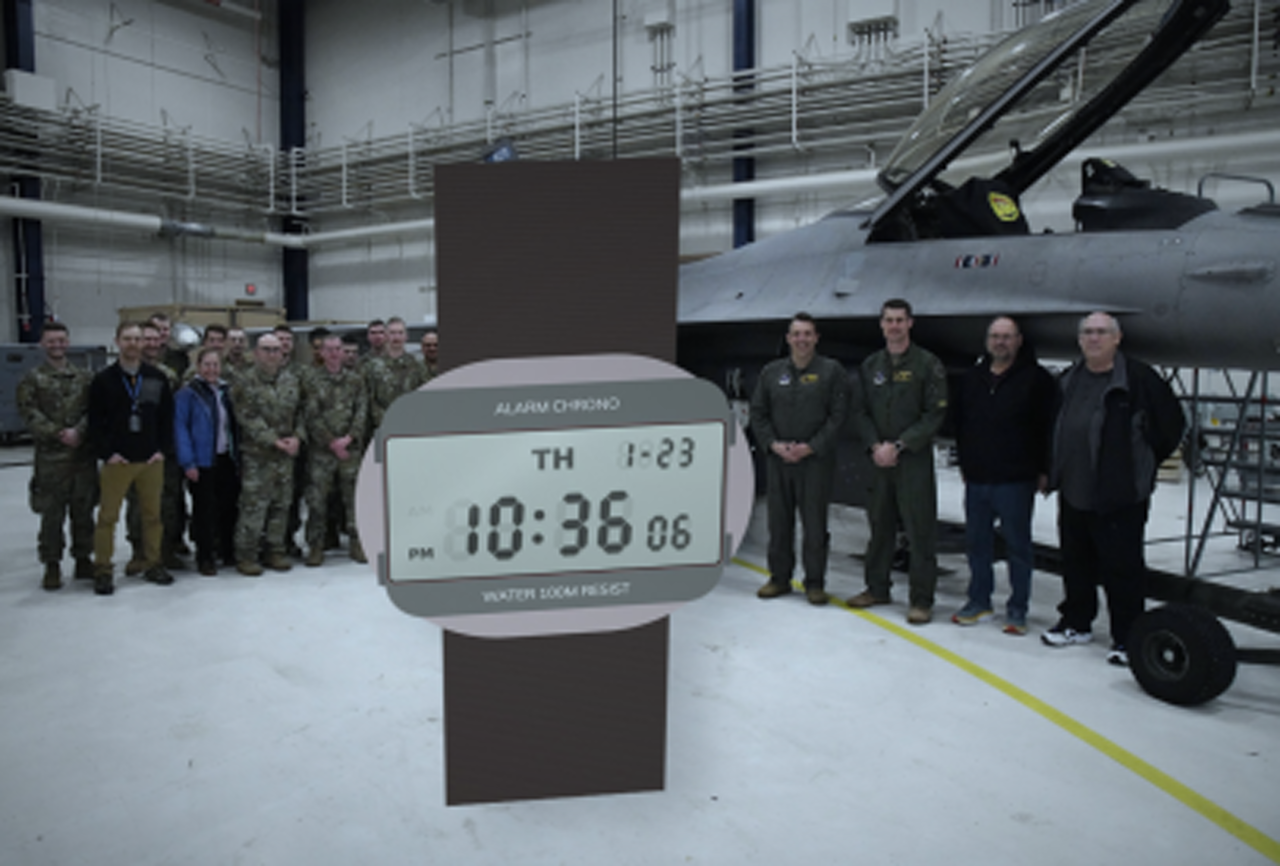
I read h=10 m=36 s=6
